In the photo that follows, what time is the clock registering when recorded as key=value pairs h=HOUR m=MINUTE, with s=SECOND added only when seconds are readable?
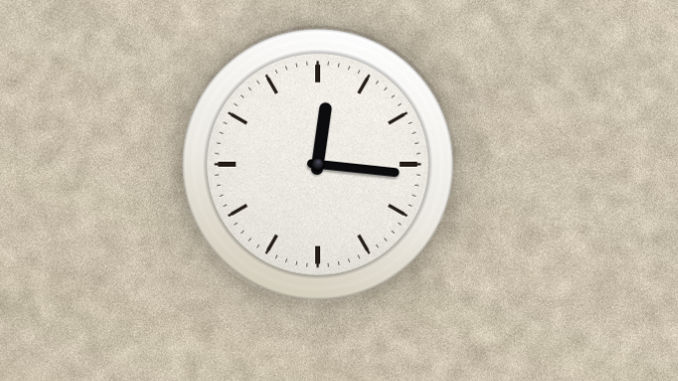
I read h=12 m=16
